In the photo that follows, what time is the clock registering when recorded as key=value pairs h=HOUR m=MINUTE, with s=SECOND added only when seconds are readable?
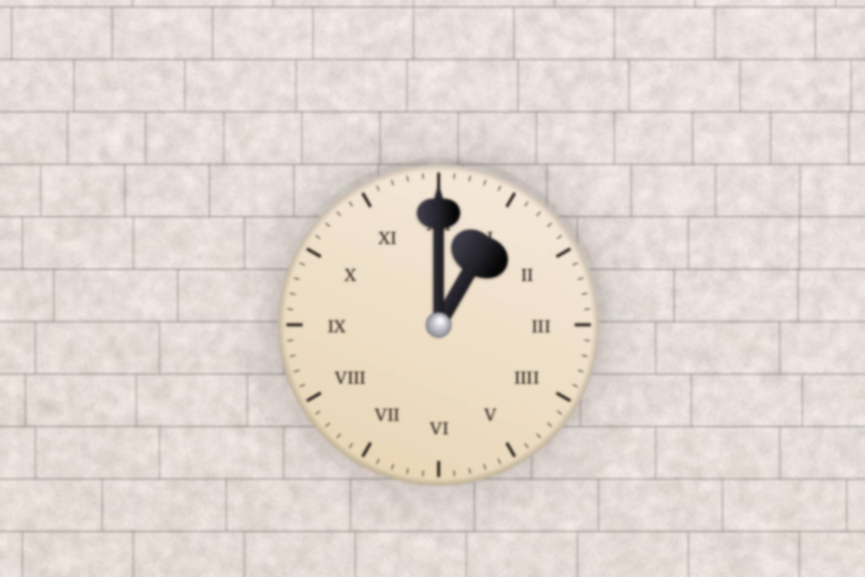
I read h=1 m=0
